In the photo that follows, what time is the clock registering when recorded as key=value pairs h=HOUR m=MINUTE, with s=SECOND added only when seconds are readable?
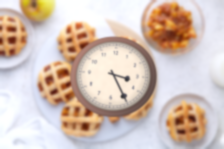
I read h=3 m=25
